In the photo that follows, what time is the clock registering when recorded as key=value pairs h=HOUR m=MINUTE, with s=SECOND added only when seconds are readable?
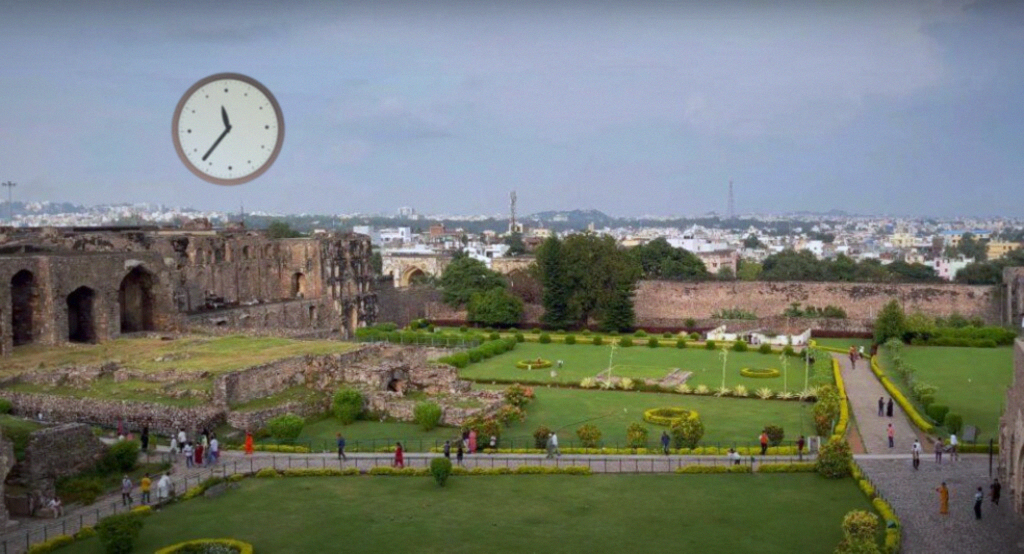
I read h=11 m=37
